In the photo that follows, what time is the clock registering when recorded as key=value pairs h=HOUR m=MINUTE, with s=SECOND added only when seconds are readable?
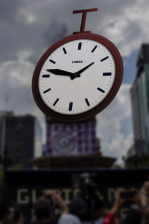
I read h=1 m=47
